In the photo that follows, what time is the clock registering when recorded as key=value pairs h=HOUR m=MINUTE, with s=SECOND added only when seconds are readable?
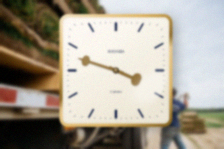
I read h=3 m=48
